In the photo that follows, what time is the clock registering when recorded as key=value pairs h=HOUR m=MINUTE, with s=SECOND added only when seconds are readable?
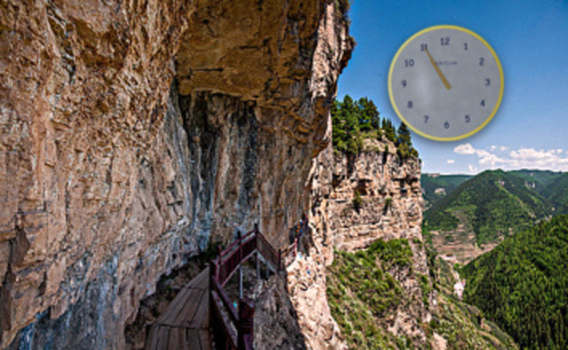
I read h=10 m=55
